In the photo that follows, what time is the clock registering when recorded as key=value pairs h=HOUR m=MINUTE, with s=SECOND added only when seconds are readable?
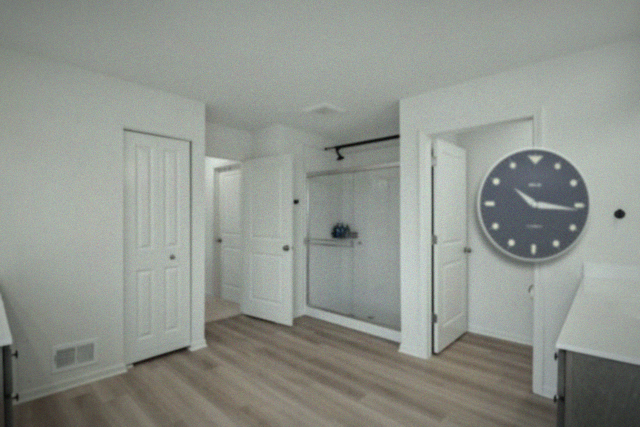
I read h=10 m=16
